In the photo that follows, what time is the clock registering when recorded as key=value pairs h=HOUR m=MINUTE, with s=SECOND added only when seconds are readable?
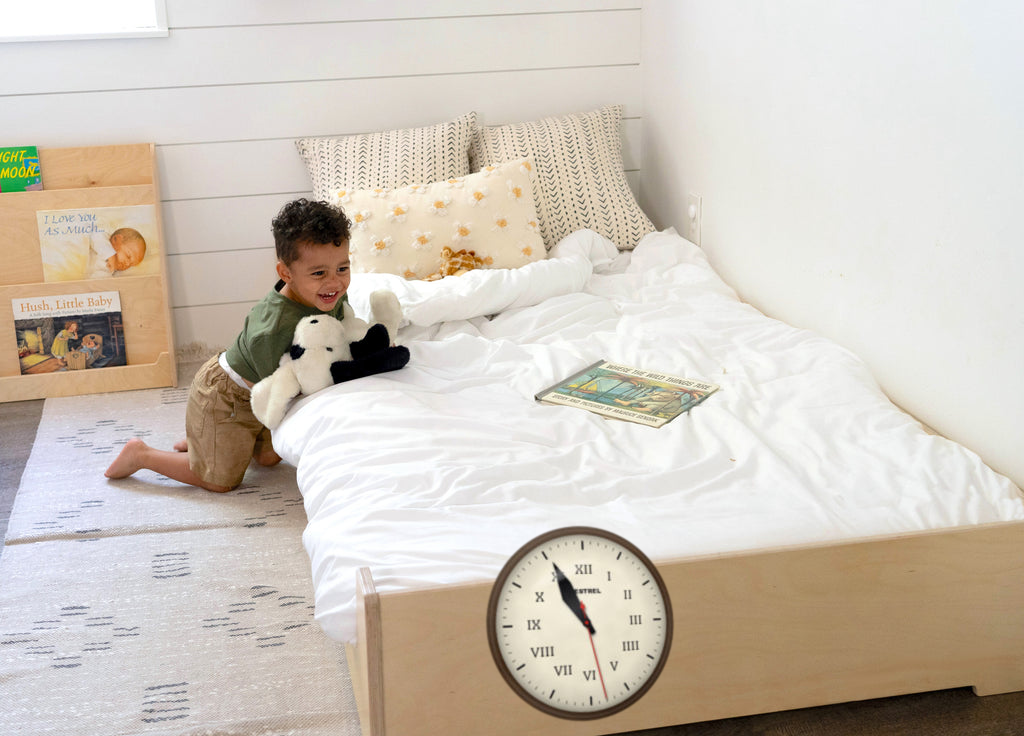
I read h=10 m=55 s=28
